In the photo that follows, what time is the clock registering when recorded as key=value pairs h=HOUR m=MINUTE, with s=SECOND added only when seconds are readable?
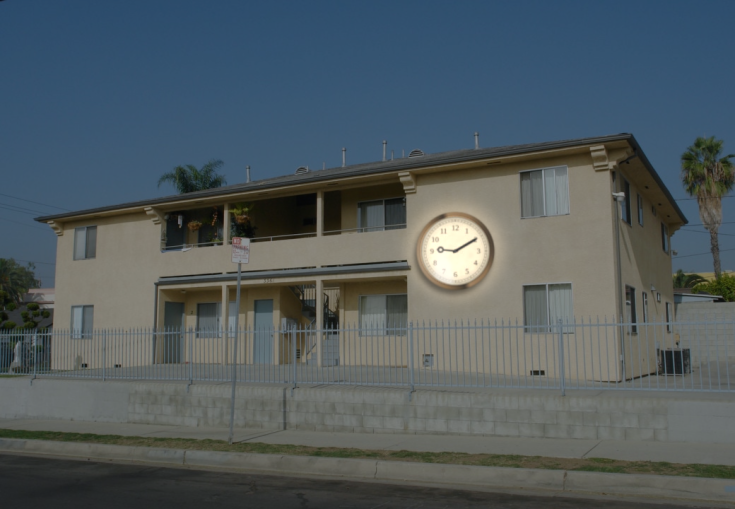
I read h=9 m=10
